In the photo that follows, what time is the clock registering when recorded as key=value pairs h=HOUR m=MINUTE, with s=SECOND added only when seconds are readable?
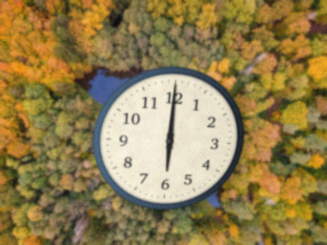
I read h=6 m=0
